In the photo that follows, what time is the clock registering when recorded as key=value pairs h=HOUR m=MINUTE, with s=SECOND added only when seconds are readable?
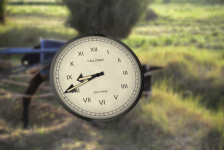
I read h=8 m=41
